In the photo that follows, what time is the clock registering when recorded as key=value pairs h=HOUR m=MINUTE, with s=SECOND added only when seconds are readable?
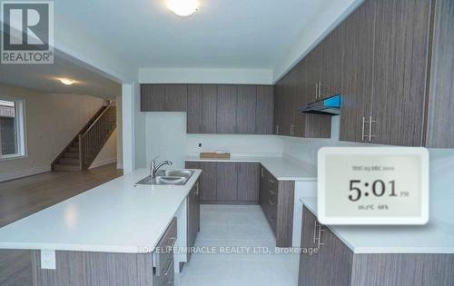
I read h=5 m=1
